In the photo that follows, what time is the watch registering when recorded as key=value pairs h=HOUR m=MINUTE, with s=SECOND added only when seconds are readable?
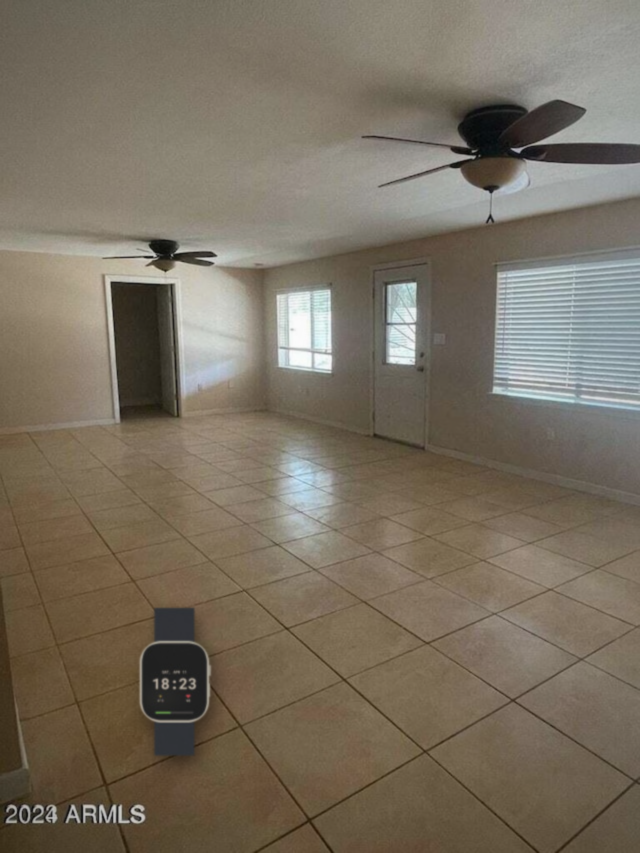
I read h=18 m=23
